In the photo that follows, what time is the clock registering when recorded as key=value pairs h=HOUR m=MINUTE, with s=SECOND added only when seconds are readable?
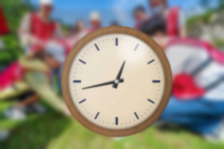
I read h=12 m=43
